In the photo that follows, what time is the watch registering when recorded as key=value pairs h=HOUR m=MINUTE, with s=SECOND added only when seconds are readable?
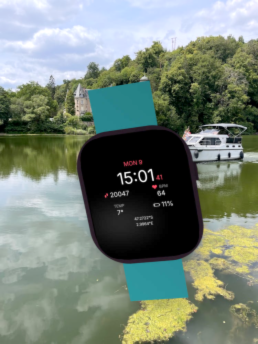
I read h=15 m=1
